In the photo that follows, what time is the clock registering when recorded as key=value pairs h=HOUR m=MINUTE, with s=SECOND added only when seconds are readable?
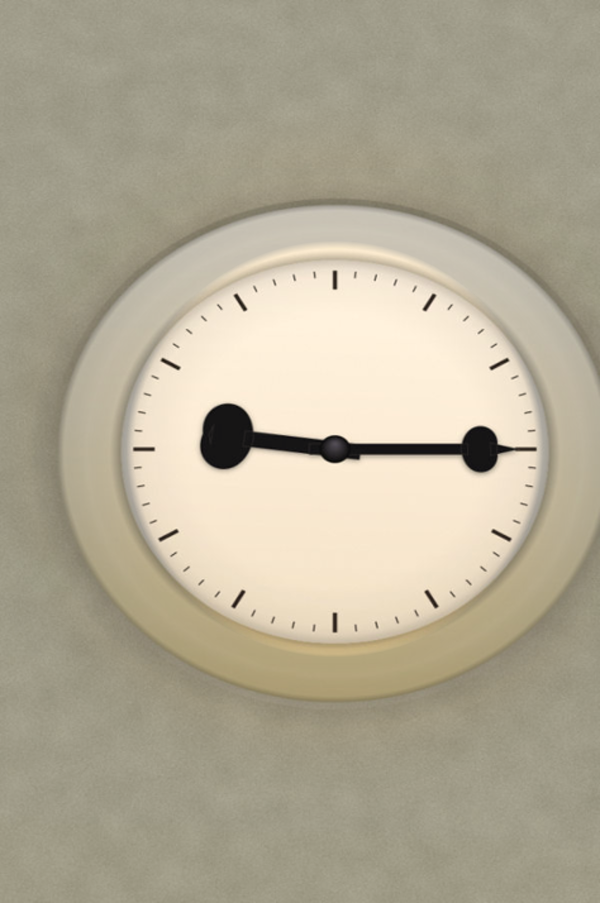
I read h=9 m=15
